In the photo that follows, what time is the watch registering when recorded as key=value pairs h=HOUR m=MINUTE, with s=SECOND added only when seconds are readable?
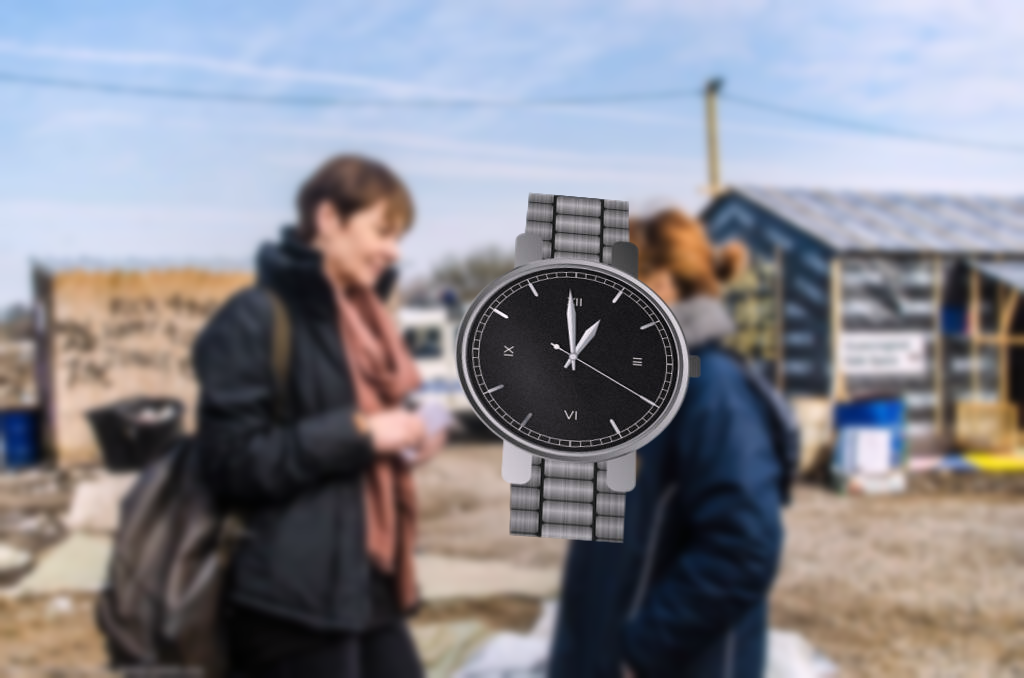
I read h=12 m=59 s=20
